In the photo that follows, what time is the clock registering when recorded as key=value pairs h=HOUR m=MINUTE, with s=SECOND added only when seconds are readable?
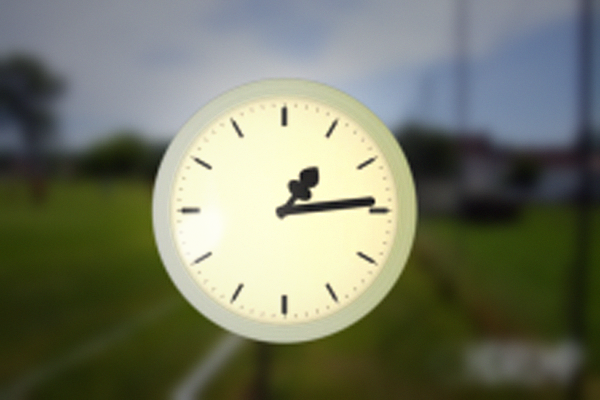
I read h=1 m=14
